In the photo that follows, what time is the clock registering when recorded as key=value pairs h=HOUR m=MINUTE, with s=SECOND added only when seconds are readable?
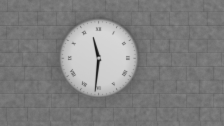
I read h=11 m=31
